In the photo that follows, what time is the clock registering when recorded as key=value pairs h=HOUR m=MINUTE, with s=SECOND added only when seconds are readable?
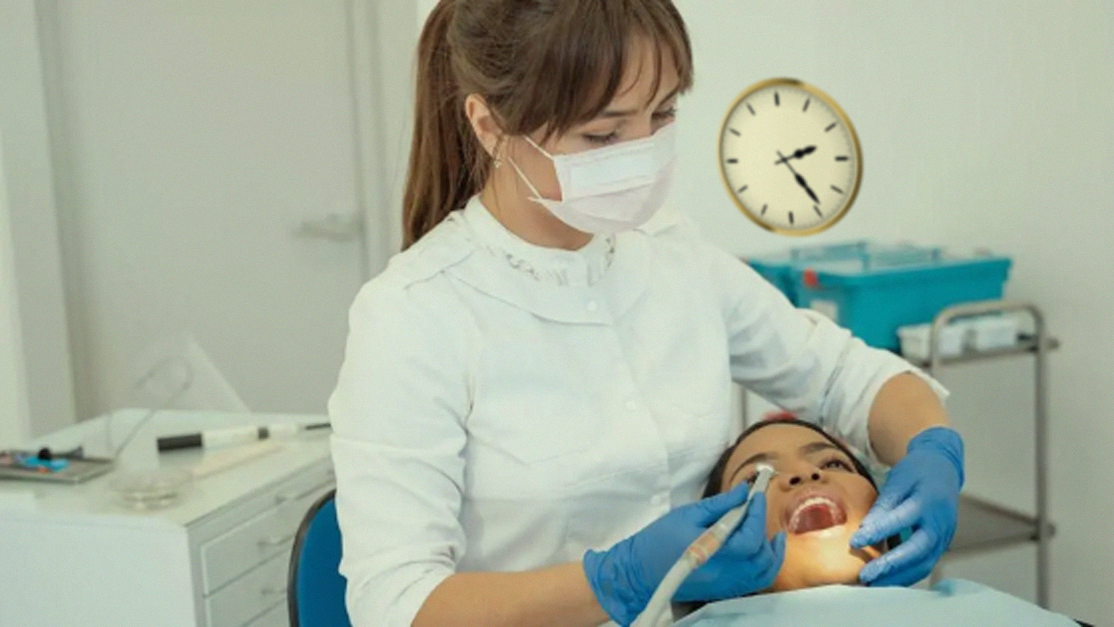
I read h=2 m=24
